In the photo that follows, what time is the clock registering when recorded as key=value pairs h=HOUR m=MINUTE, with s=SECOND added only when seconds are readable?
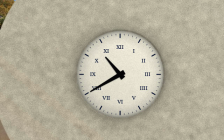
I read h=10 m=40
